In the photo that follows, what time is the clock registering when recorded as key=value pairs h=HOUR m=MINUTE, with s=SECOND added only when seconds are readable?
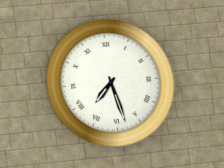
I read h=7 m=28
